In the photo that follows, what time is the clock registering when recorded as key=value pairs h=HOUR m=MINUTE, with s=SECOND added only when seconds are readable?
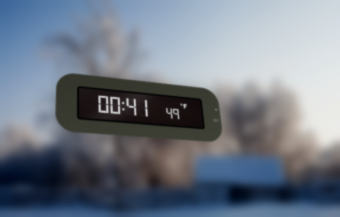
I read h=0 m=41
